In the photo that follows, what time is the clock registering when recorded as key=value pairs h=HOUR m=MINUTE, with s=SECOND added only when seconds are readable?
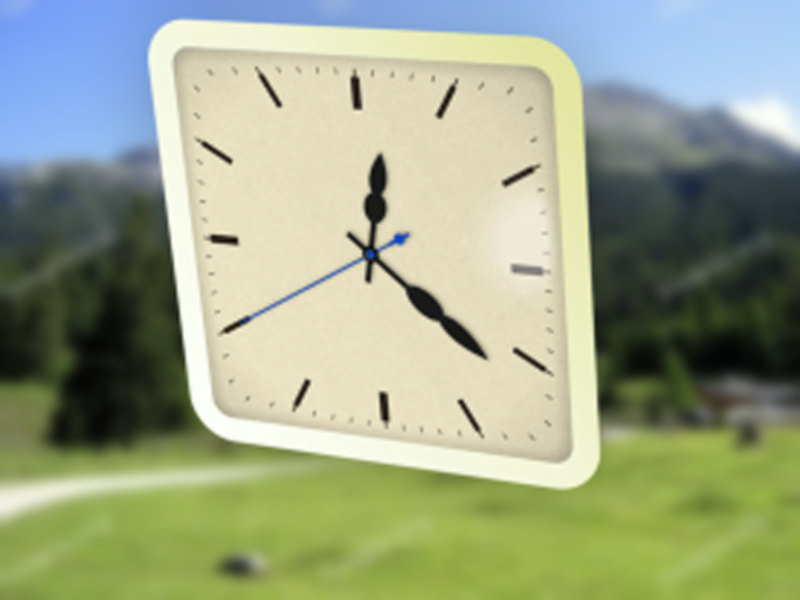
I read h=12 m=21 s=40
